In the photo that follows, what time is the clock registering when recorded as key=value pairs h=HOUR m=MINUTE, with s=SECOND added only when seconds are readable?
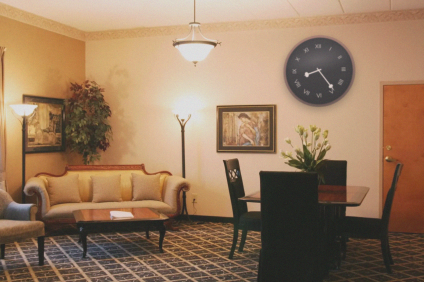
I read h=8 m=24
